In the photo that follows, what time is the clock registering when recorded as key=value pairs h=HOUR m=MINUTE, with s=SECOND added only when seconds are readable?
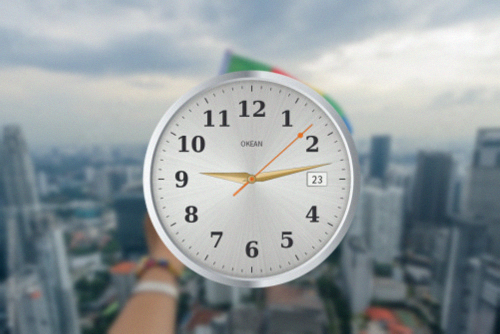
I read h=9 m=13 s=8
